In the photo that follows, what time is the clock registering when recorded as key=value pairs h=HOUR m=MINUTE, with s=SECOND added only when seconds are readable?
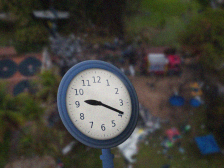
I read h=9 m=19
